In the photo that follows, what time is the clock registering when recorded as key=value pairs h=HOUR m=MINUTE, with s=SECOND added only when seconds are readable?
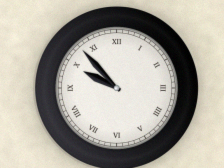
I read h=9 m=53
